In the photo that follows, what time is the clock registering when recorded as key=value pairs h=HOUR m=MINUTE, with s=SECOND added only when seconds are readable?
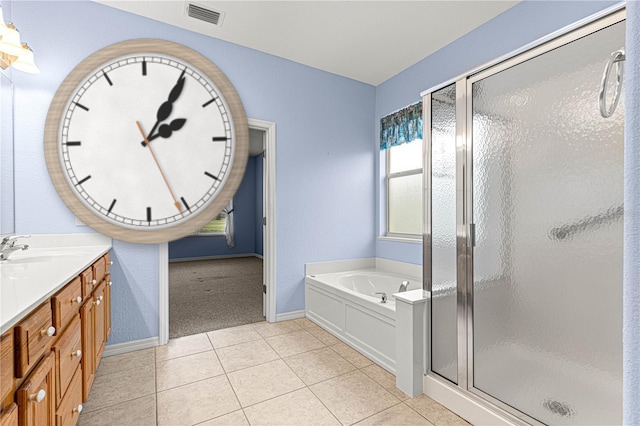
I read h=2 m=5 s=26
